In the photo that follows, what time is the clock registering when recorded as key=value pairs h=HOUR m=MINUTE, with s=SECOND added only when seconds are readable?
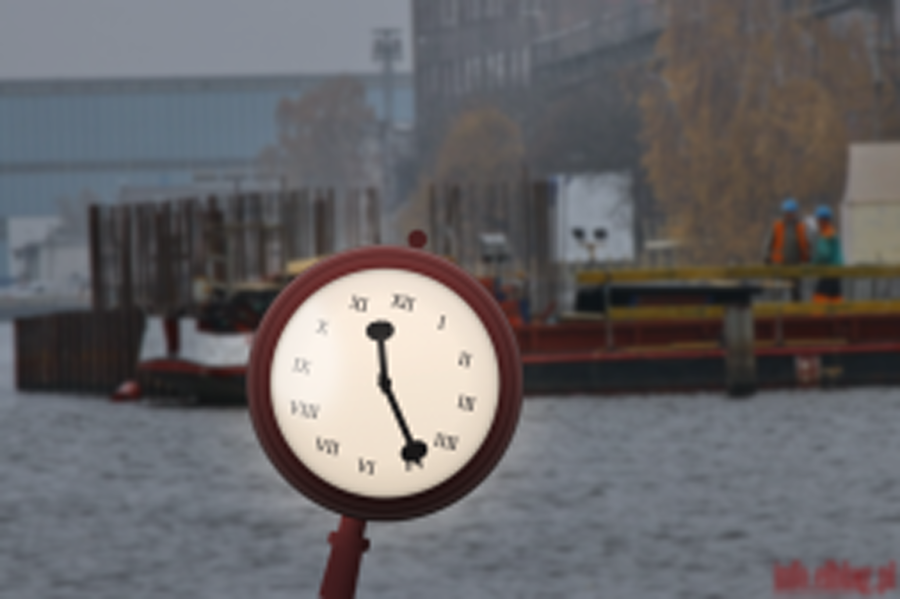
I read h=11 m=24
